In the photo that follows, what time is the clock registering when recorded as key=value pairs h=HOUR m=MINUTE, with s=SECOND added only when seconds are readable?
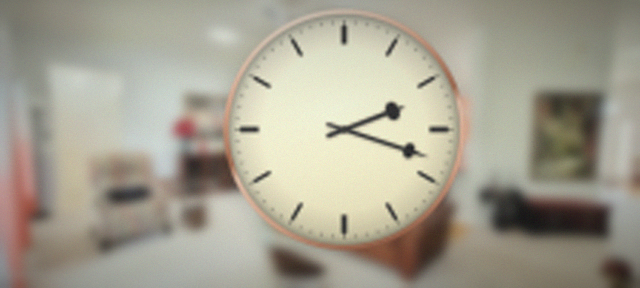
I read h=2 m=18
